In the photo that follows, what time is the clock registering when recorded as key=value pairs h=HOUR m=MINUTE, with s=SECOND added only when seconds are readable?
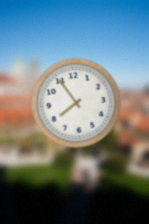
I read h=7 m=55
